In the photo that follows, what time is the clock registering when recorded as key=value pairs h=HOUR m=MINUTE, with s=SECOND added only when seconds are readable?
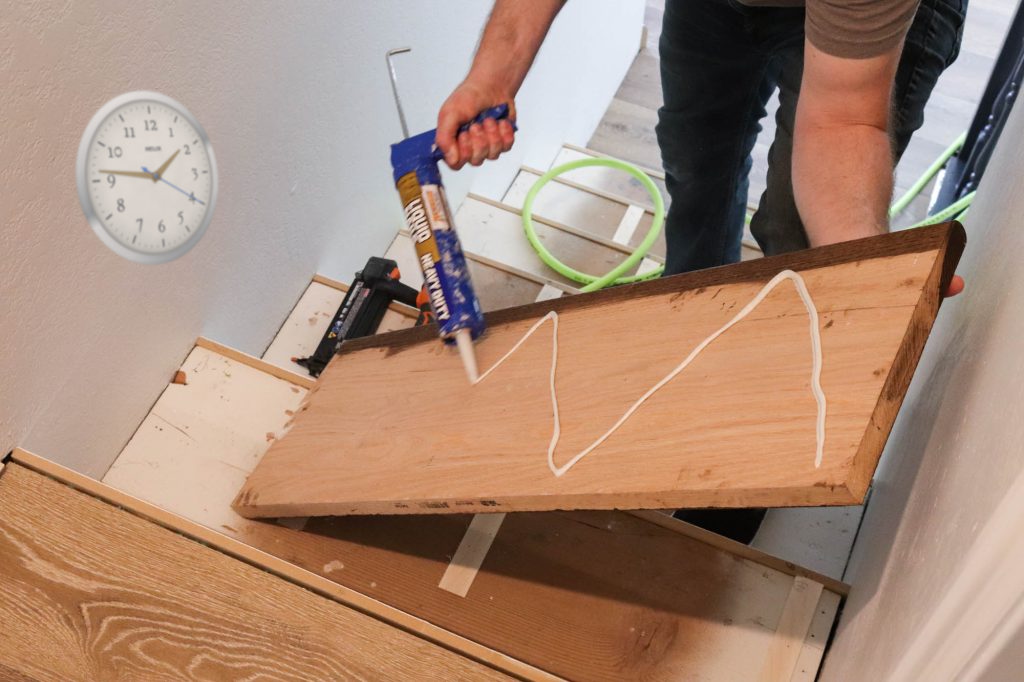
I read h=1 m=46 s=20
